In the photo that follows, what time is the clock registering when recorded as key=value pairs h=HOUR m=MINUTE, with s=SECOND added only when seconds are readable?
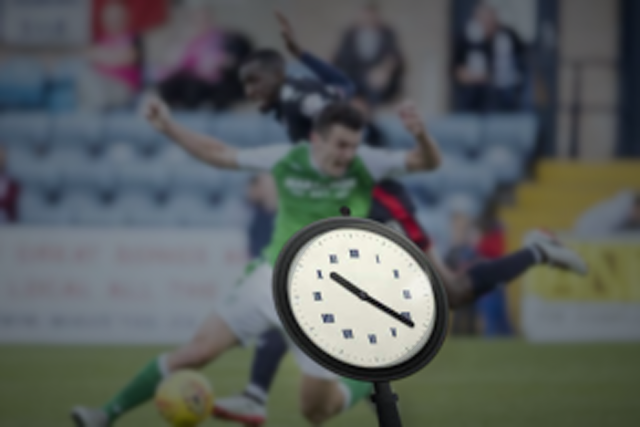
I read h=10 m=21
